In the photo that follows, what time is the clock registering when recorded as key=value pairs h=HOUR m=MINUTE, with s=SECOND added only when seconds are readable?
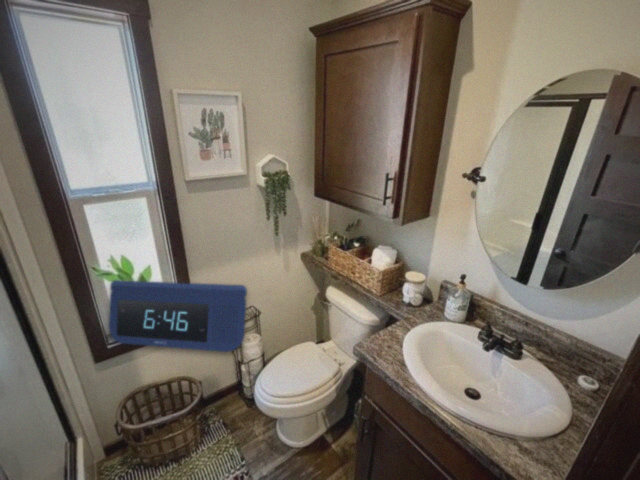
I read h=6 m=46
